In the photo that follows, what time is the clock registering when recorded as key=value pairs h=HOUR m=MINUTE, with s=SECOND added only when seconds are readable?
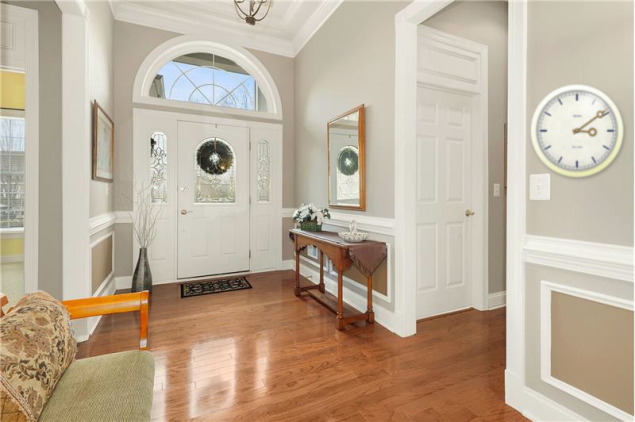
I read h=3 m=9
